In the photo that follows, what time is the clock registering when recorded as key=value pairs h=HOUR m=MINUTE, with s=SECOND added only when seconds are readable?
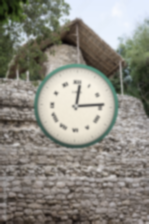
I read h=12 m=14
